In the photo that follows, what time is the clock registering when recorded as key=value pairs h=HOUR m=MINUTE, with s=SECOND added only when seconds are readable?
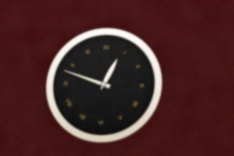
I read h=12 m=48
